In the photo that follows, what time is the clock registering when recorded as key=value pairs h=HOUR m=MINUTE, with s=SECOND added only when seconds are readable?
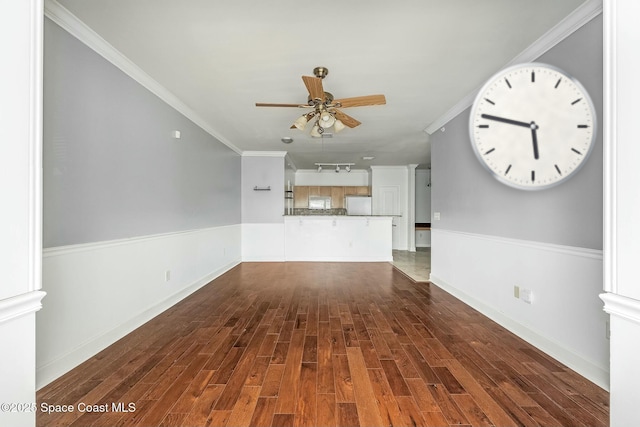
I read h=5 m=47
